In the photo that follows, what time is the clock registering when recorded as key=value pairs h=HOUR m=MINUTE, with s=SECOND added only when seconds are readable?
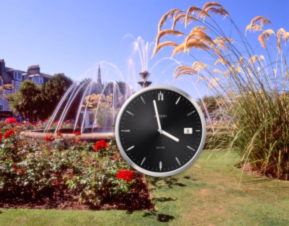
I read h=3 m=58
